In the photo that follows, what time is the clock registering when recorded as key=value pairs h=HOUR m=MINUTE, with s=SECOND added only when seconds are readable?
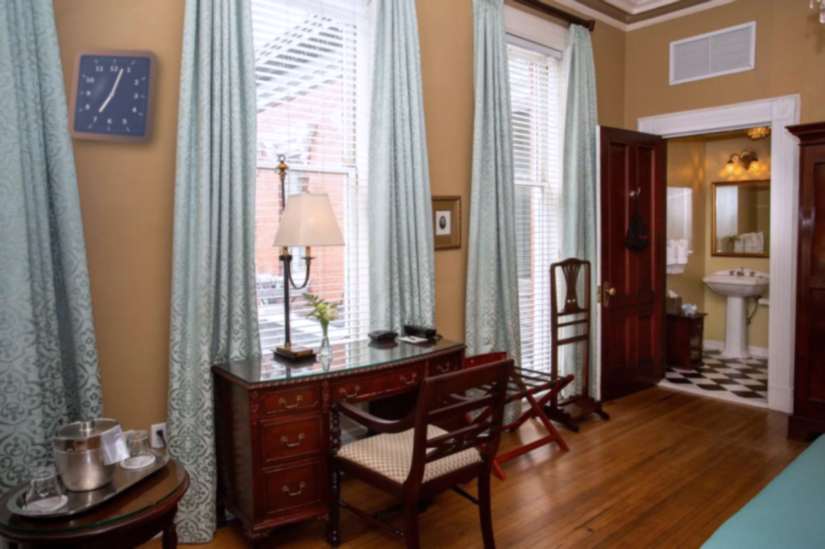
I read h=7 m=3
